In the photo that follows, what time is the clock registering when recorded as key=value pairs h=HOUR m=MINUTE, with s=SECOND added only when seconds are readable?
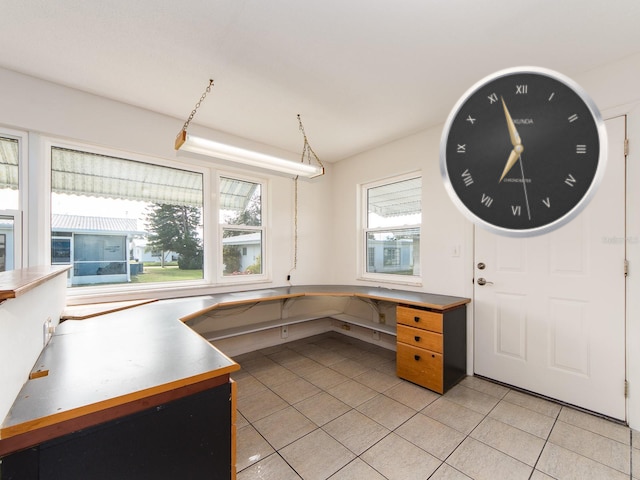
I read h=6 m=56 s=28
